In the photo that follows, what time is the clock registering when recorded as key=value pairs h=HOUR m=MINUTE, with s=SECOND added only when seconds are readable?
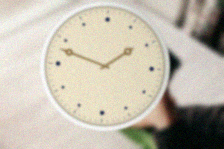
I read h=1 m=48
